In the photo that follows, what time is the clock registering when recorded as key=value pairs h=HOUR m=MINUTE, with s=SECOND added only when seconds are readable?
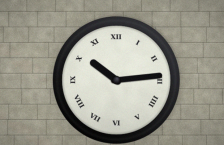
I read h=10 m=14
